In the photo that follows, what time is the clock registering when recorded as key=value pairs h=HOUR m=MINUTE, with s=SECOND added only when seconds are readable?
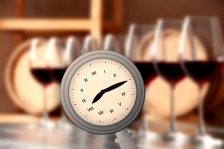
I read h=8 m=15
